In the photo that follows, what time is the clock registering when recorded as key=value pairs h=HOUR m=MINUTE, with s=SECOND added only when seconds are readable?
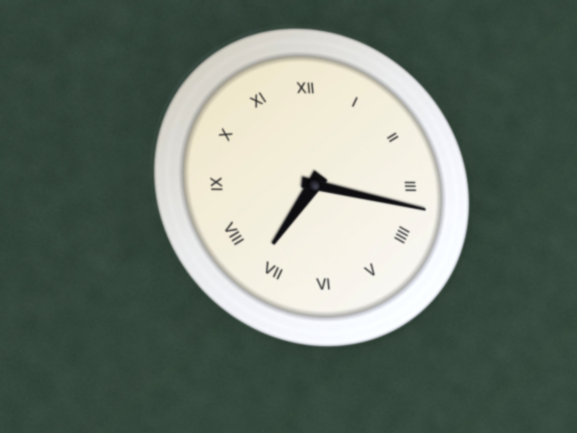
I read h=7 m=17
